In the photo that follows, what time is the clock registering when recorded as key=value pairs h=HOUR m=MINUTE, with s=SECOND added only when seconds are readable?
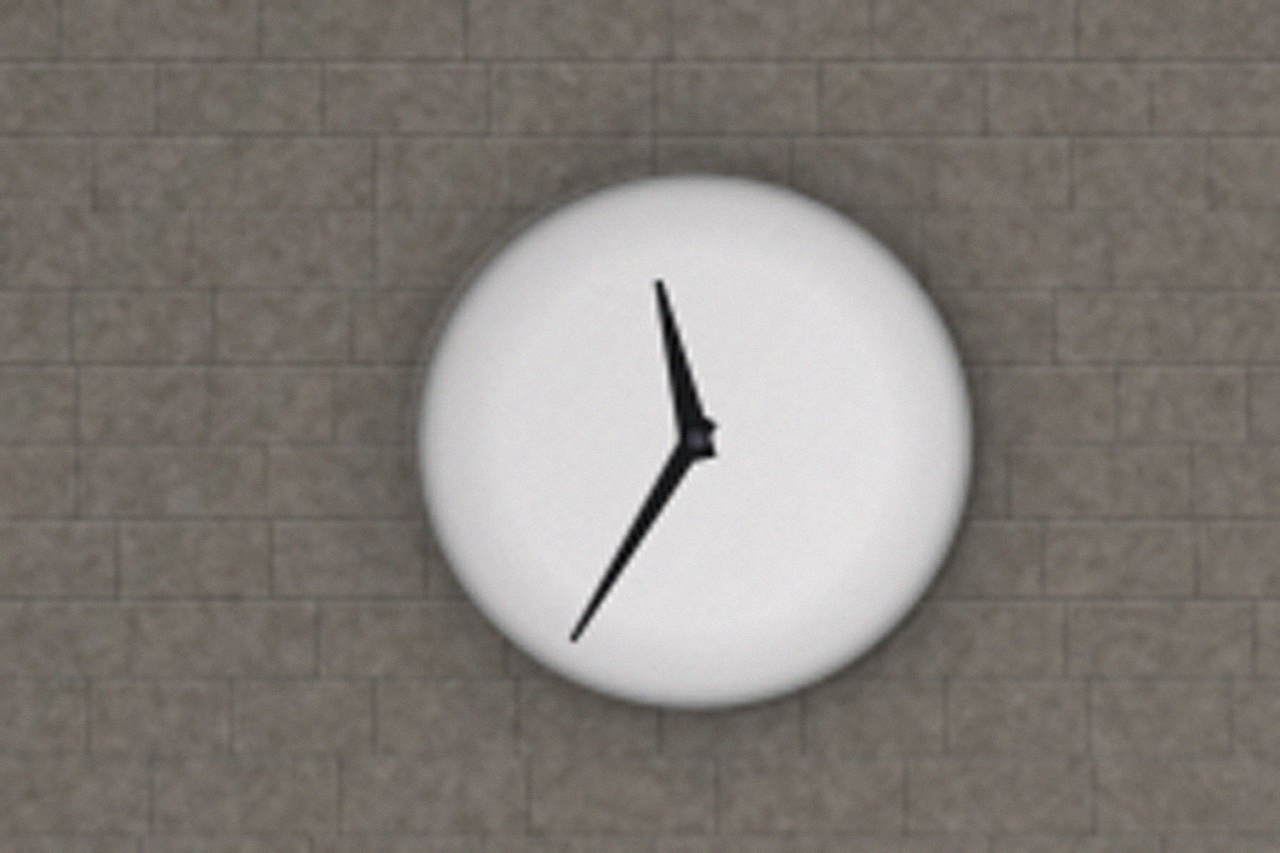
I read h=11 m=35
